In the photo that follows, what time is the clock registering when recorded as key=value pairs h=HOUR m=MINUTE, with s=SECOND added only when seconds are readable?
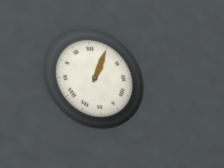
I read h=1 m=5
